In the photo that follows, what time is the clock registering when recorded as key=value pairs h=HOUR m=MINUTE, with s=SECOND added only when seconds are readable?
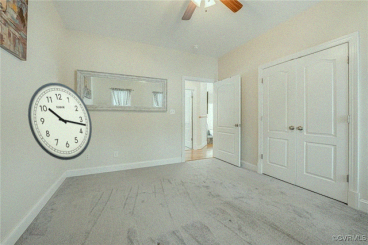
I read h=10 m=17
